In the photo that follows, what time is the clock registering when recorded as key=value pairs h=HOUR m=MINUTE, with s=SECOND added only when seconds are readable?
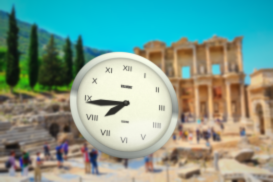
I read h=7 m=44
